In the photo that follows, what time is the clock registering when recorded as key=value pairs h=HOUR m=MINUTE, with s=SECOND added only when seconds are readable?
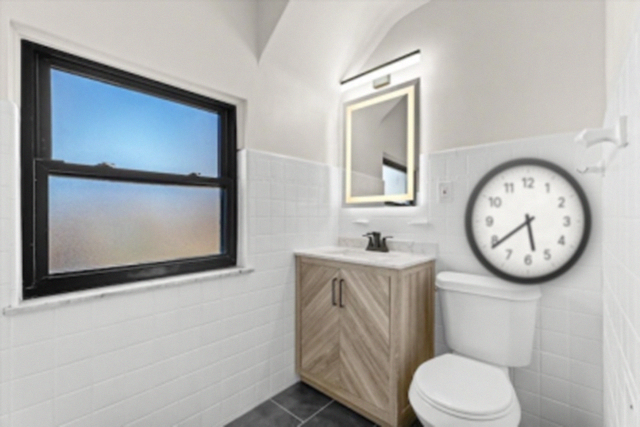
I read h=5 m=39
